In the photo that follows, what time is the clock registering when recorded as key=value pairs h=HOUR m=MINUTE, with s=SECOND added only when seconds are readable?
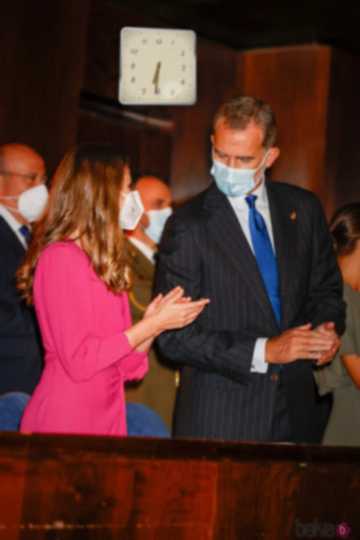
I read h=6 m=31
